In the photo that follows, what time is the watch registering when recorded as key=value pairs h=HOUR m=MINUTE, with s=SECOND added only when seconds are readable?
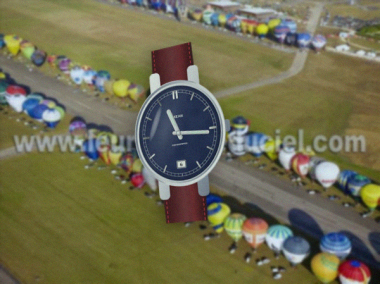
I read h=11 m=16
